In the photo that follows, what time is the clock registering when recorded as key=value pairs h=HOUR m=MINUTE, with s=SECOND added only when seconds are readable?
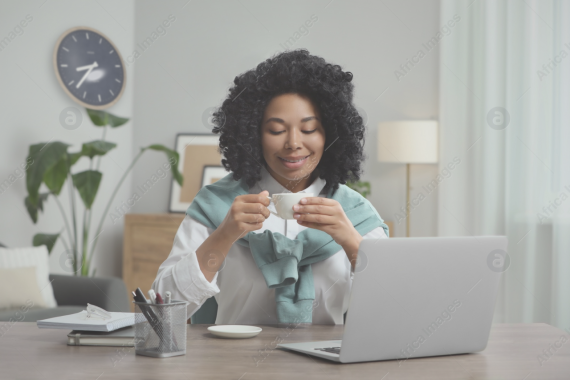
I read h=8 m=38
